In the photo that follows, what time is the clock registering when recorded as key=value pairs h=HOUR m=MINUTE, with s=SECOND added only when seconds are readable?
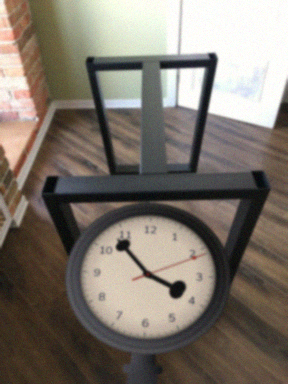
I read h=3 m=53 s=11
